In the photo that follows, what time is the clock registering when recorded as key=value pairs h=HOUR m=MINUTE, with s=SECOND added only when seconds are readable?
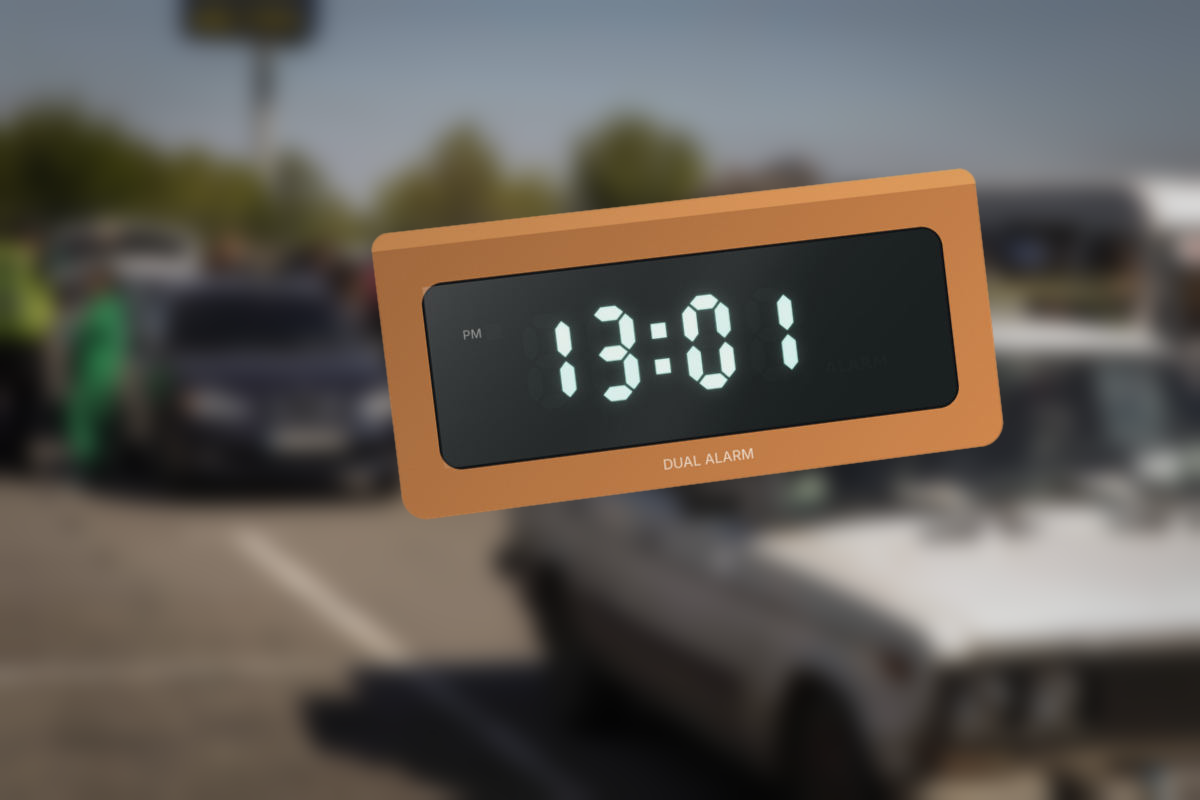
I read h=13 m=1
